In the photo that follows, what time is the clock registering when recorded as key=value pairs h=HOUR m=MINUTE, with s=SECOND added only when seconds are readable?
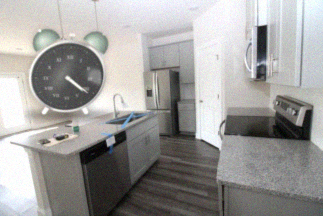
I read h=4 m=21
